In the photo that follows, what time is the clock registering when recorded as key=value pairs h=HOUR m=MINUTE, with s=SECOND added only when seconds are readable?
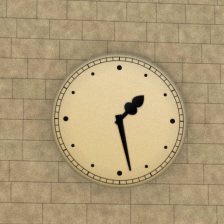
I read h=1 m=28
